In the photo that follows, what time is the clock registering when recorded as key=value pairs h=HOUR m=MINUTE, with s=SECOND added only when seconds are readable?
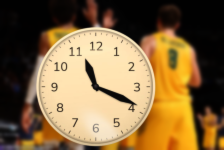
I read h=11 m=19
